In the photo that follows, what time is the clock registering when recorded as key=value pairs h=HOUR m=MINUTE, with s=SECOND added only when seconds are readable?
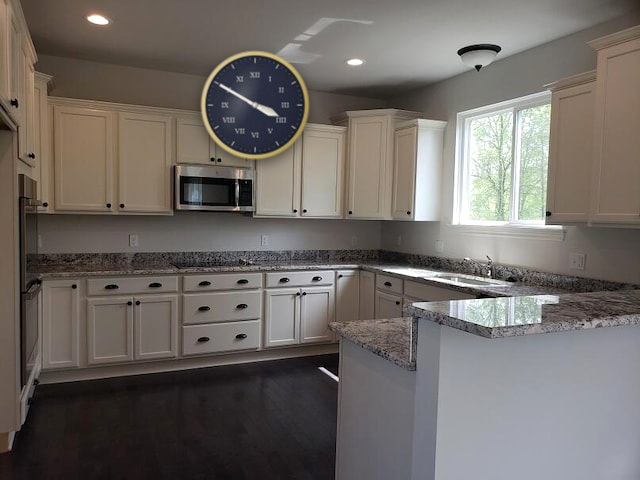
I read h=3 m=50
